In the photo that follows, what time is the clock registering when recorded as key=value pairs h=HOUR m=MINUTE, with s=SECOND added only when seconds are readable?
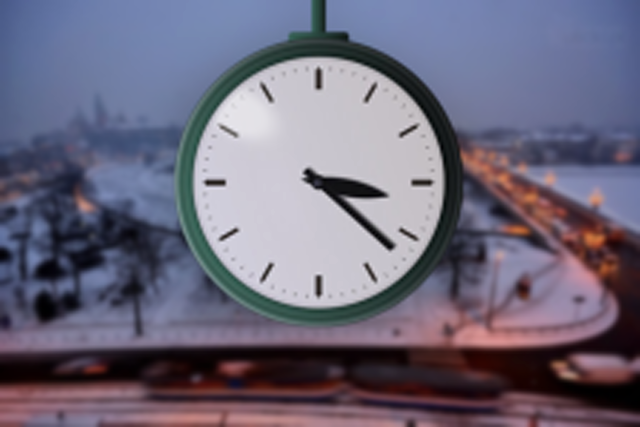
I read h=3 m=22
